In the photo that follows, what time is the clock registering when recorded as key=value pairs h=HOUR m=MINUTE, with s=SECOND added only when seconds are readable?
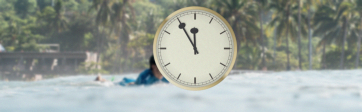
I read h=11 m=55
